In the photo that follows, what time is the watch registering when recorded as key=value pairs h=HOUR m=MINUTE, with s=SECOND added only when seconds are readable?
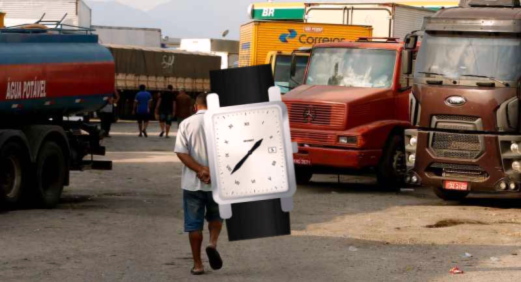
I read h=1 m=38
